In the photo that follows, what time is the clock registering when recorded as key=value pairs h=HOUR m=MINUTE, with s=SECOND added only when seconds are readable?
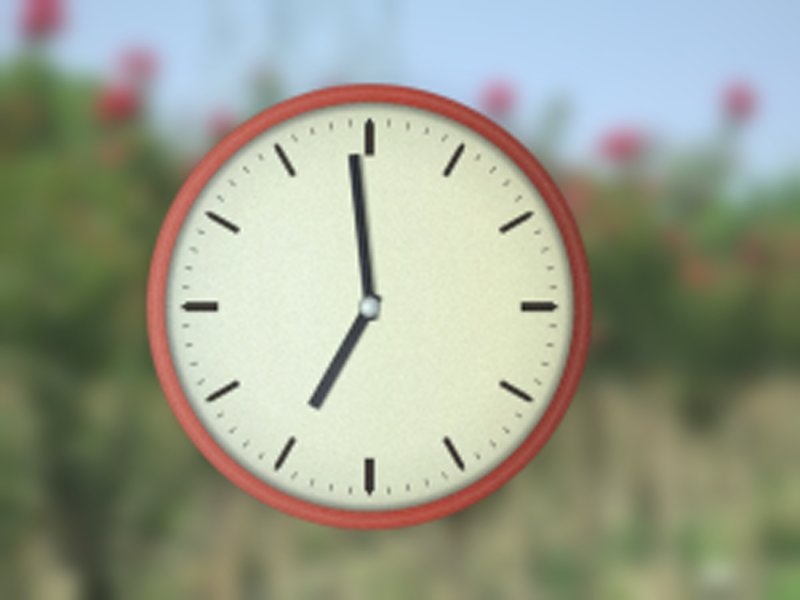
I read h=6 m=59
